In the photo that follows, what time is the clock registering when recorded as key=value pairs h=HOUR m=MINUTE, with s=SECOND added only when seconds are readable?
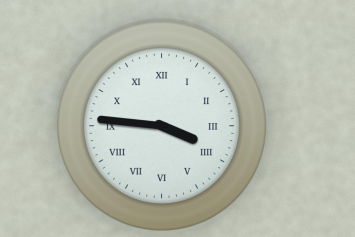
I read h=3 m=46
